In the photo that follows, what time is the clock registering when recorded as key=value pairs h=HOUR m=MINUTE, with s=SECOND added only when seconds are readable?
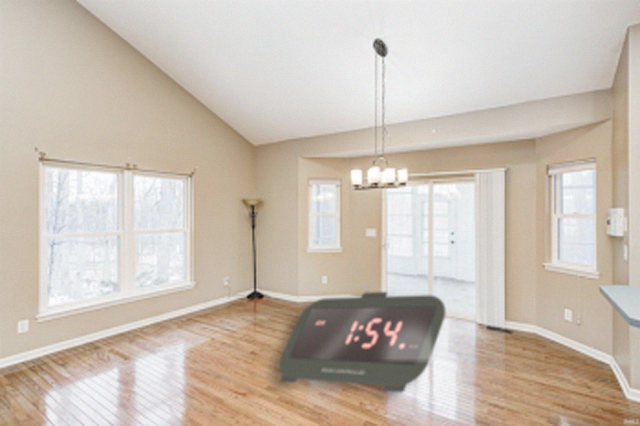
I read h=1 m=54
